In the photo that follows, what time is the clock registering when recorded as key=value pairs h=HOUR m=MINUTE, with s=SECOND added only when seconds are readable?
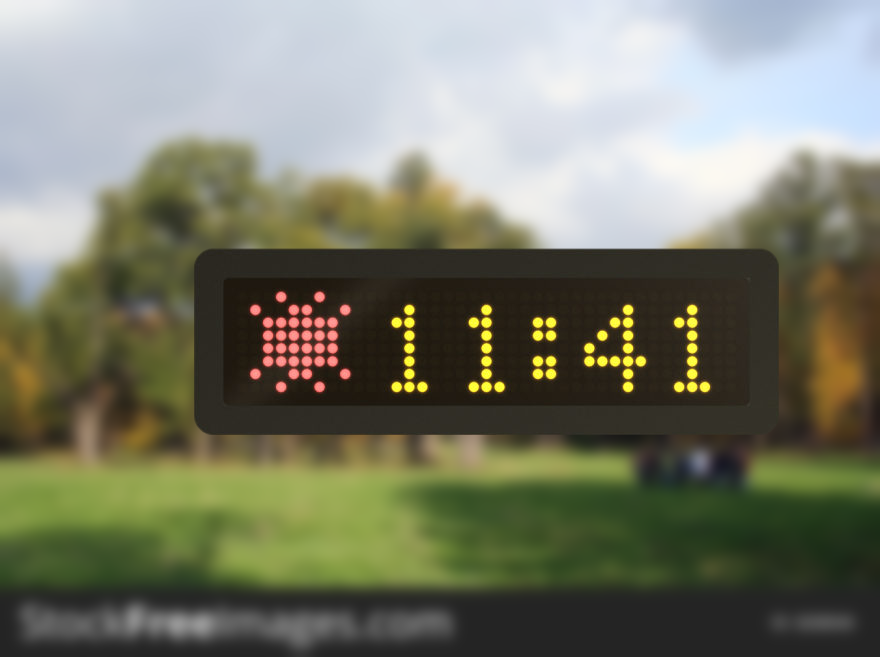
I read h=11 m=41
